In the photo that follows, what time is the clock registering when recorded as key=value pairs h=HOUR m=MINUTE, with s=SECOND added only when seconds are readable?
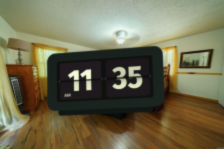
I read h=11 m=35
